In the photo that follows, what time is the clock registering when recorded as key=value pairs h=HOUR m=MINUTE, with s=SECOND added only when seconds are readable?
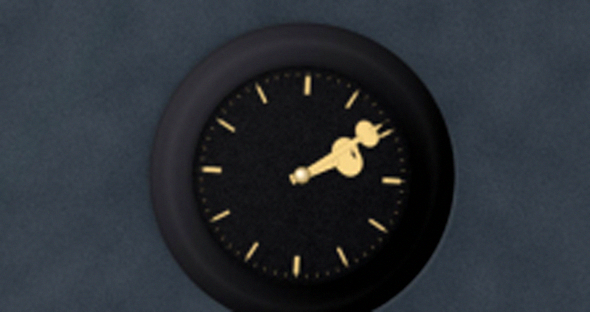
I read h=2 m=9
